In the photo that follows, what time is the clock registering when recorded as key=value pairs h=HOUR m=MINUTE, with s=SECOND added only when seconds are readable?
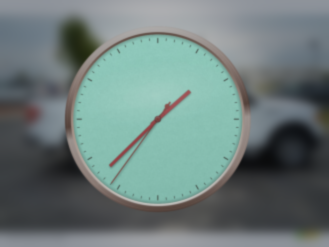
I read h=1 m=37 s=36
